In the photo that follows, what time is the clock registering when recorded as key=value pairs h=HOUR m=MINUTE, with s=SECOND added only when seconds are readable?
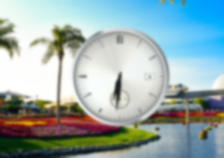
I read h=6 m=31
